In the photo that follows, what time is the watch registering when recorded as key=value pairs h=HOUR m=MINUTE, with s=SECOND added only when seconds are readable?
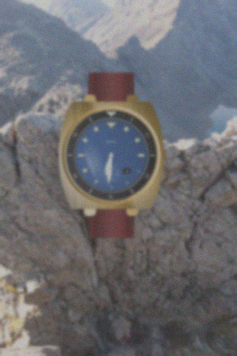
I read h=6 m=31
